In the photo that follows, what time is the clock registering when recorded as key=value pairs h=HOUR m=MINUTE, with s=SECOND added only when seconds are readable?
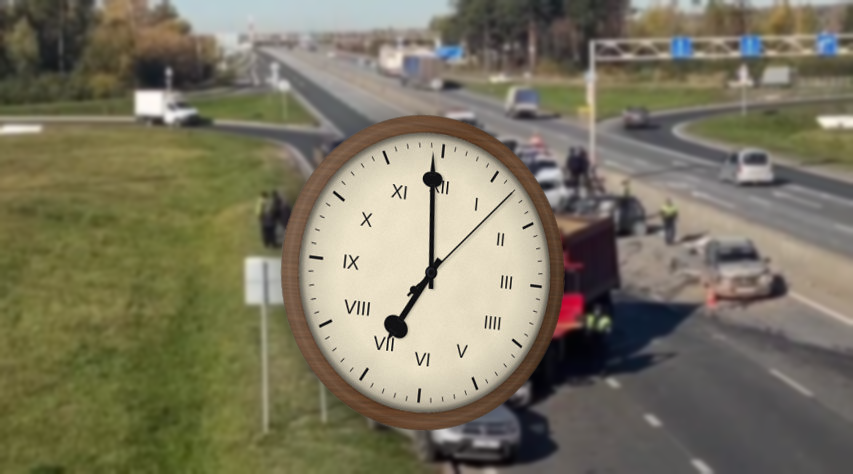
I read h=6 m=59 s=7
